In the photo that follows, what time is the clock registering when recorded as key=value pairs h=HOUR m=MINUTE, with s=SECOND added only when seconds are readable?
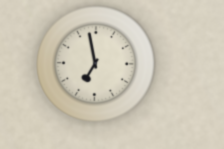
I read h=6 m=58
